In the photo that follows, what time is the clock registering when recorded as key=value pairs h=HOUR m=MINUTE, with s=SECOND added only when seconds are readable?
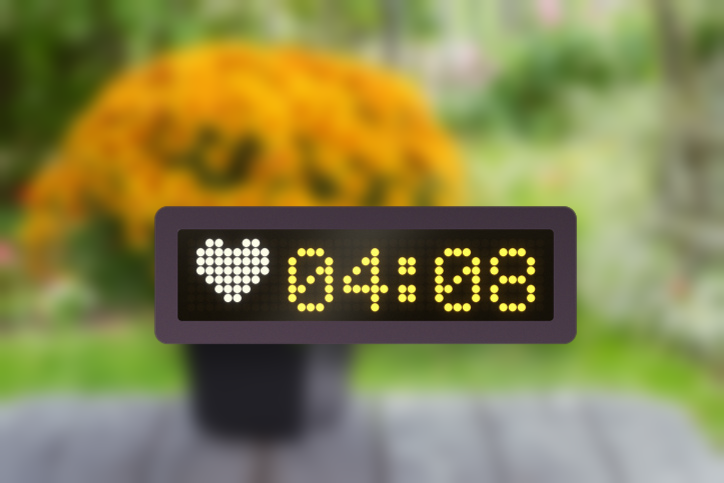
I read h=4 m=8
